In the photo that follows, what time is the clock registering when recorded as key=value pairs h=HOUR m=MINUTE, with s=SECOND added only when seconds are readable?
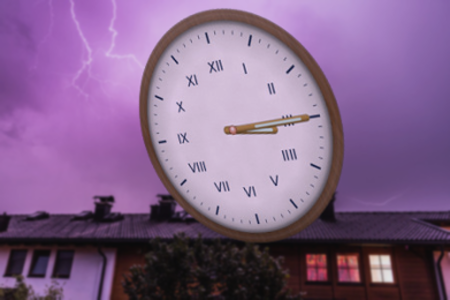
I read h=3 m=15
